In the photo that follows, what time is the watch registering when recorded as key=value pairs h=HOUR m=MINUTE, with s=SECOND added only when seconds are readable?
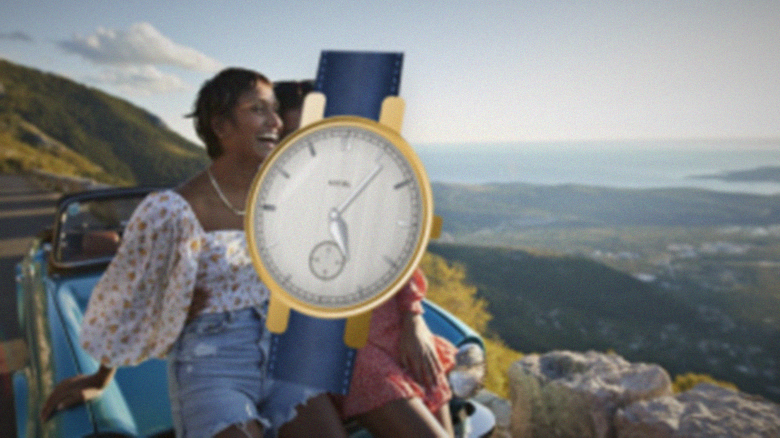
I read h=5 m=6
